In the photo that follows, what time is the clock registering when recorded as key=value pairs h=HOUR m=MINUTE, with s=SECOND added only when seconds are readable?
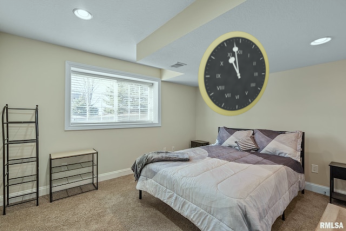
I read h=10 m=58
